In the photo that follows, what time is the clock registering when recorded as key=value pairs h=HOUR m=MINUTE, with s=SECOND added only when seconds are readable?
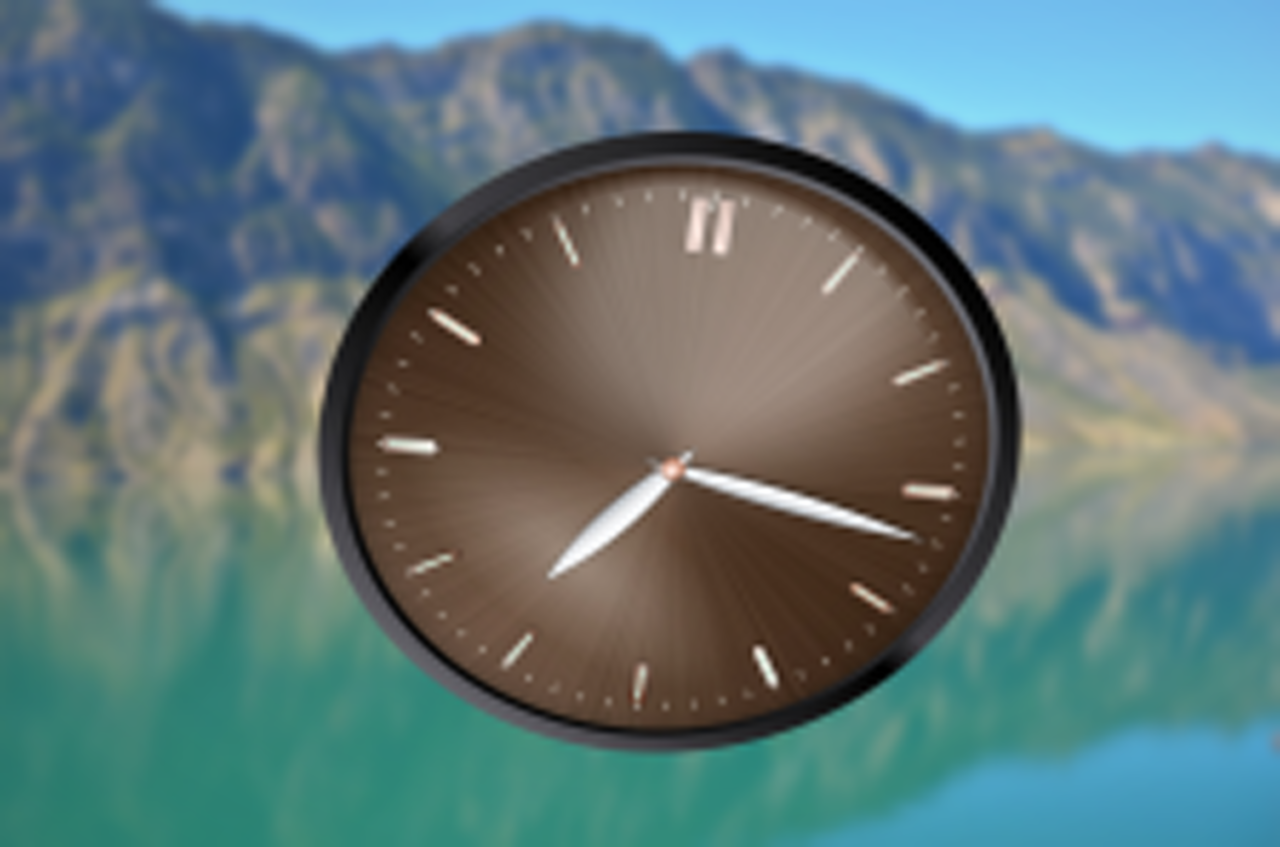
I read h=7 m=17
